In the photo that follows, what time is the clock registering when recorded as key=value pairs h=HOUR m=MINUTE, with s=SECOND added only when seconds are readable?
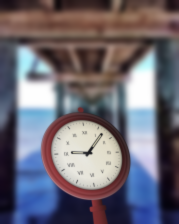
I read h=9 m=7
